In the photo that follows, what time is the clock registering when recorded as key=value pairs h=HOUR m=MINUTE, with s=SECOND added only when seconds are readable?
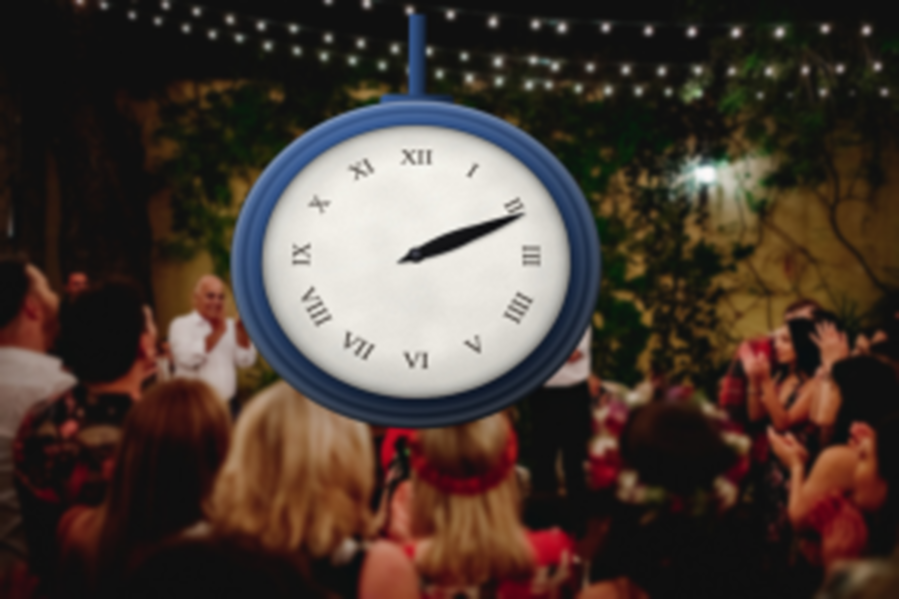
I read h=2 m=11
